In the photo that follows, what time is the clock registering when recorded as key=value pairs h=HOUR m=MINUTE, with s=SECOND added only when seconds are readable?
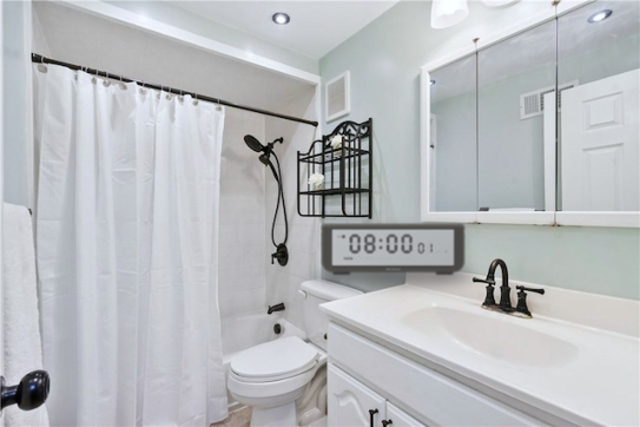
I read h=8 m=0 s=1
